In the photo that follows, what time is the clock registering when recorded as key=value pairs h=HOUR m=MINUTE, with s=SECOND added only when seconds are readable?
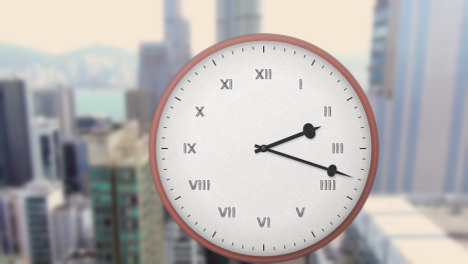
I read h=2 m=18
